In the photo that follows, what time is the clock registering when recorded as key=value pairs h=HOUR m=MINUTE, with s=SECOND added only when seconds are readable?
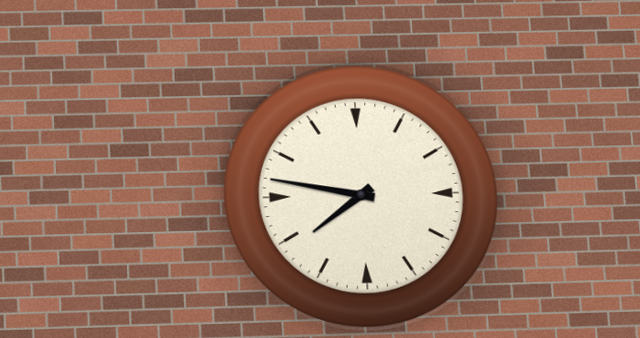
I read h=7 m=47
